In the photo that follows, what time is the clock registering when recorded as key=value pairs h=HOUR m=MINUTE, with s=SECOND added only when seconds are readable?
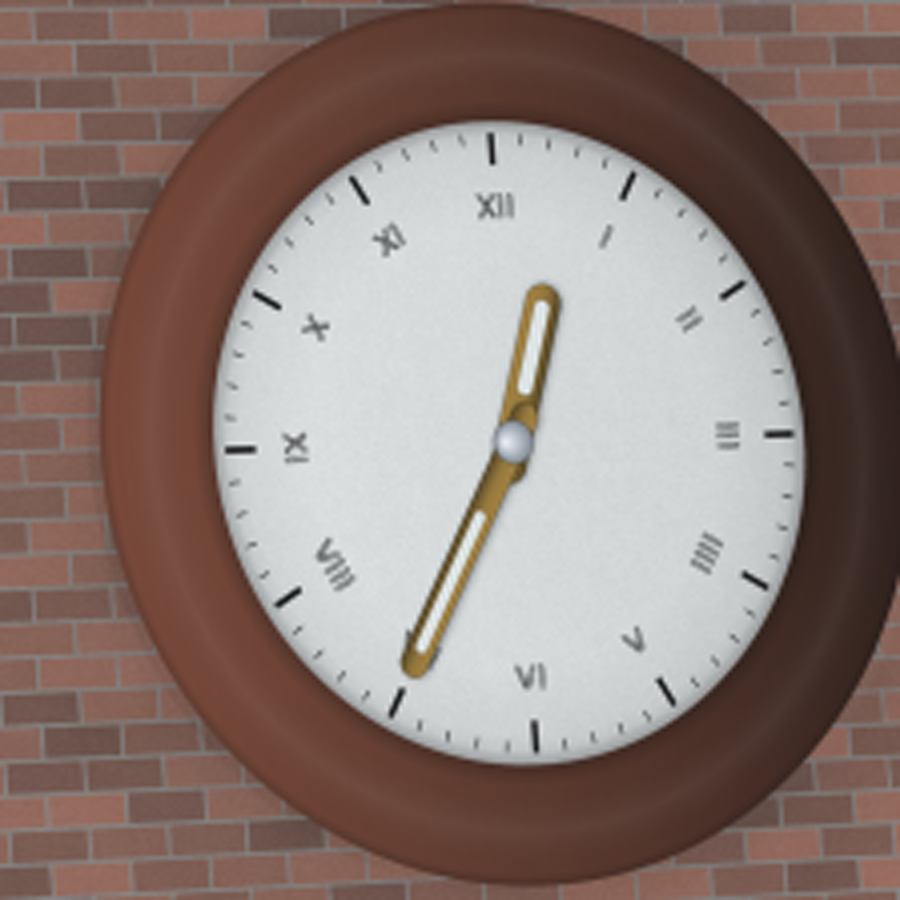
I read h=12 m=35
